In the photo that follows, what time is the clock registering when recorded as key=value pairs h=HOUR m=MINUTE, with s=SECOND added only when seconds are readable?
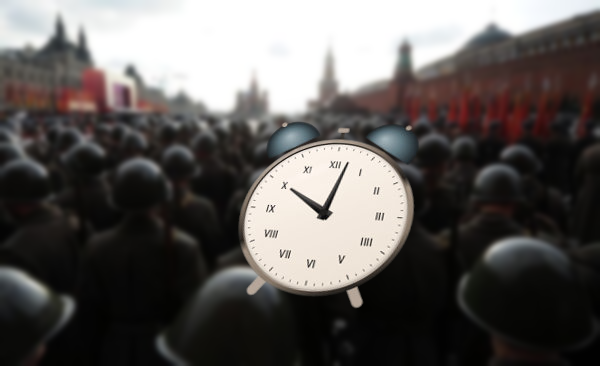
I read h=10 m=2
